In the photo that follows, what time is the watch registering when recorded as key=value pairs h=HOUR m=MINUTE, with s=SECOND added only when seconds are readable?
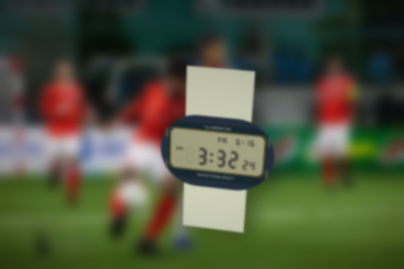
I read h=3 m=32
